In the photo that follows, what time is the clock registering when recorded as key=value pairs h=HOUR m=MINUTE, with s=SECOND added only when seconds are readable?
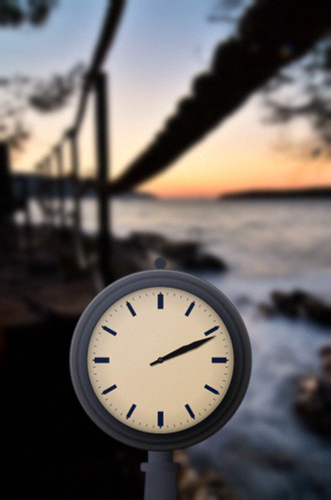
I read h=2 m=11
